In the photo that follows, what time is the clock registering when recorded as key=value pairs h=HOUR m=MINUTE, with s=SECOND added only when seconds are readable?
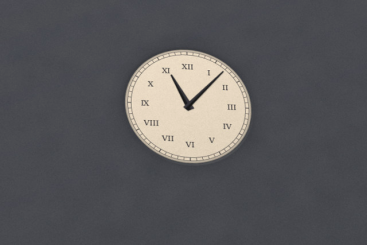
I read h=11 m=7
